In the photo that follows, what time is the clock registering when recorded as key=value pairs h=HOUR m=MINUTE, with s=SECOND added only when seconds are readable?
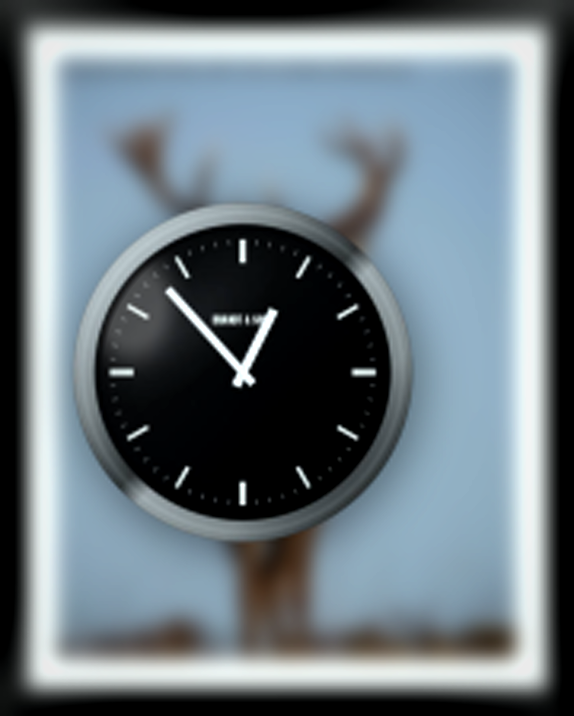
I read h=12 m=53
